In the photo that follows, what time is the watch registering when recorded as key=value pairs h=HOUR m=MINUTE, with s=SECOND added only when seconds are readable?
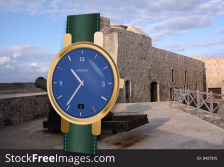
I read h=10 m=36
